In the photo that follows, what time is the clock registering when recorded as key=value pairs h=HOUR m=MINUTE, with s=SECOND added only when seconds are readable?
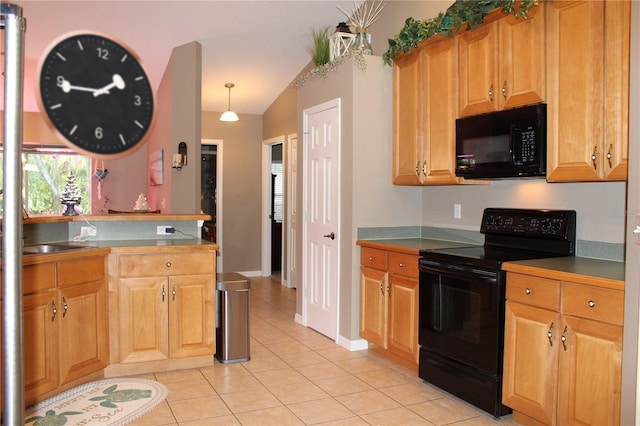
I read h=1 m=44
